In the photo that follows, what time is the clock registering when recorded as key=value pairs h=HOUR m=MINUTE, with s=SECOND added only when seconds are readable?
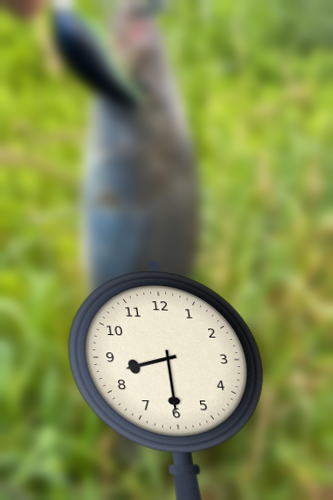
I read h=8 m=30
